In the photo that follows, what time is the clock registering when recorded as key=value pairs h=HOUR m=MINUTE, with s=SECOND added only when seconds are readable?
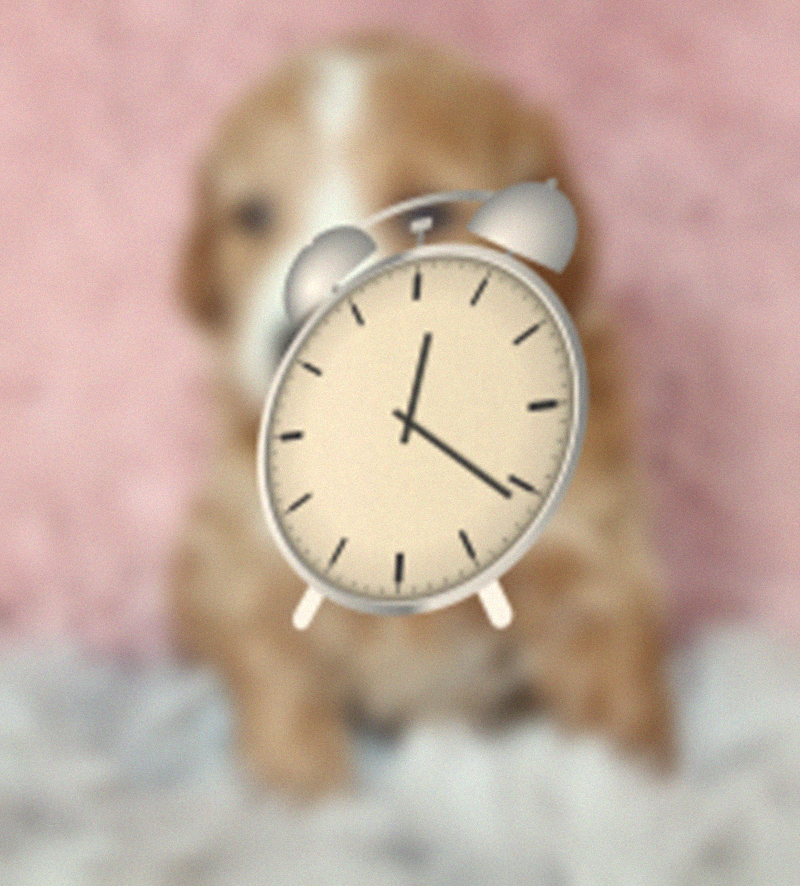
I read h=12 m=21
